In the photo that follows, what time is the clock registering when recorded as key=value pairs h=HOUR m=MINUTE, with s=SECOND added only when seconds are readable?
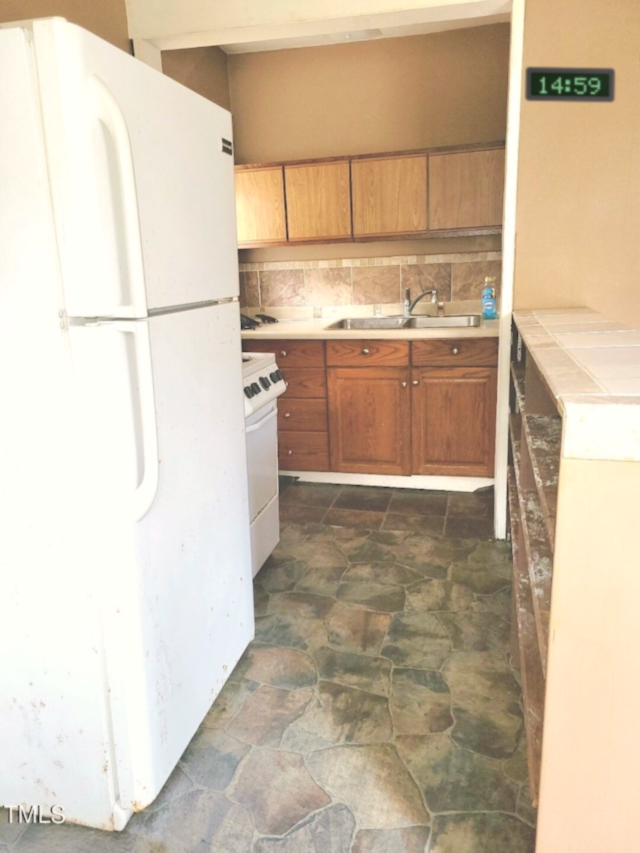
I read h=14 m=59
